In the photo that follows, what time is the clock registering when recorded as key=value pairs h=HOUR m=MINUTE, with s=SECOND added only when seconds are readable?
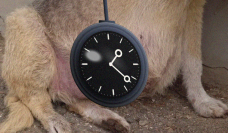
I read h=1 m=22
